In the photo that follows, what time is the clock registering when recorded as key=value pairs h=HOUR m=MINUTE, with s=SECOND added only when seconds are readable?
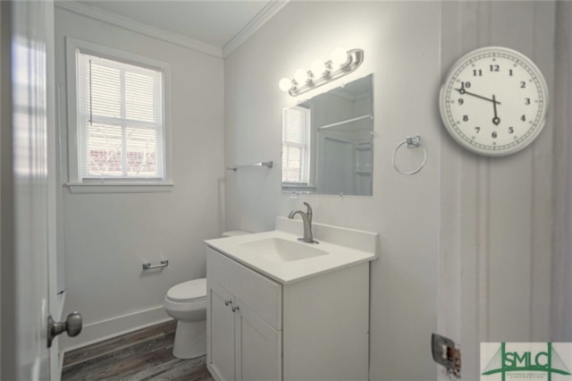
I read h=5 m=48
